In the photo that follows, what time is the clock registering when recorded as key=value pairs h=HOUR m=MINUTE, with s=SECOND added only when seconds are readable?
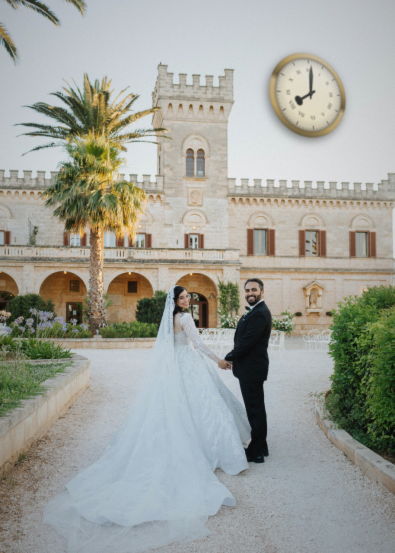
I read h=8 m=1
